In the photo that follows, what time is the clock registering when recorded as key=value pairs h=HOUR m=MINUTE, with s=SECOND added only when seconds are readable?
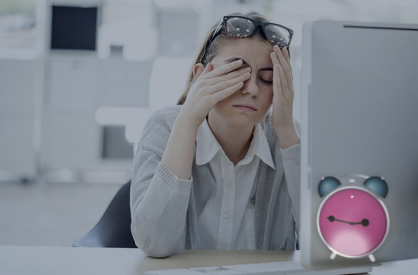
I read h=2 m=47
